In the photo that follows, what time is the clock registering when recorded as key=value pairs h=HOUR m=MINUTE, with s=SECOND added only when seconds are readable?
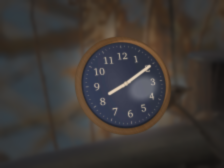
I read h=8 m=10
